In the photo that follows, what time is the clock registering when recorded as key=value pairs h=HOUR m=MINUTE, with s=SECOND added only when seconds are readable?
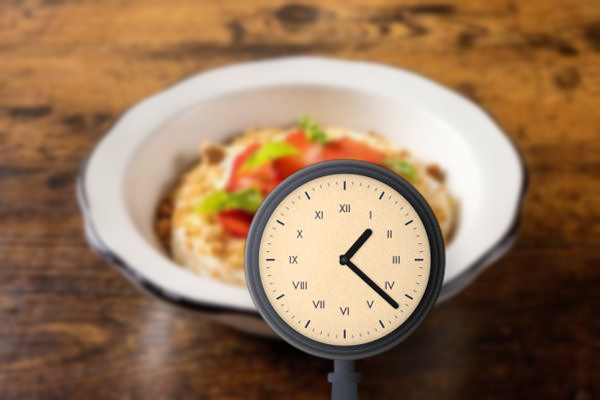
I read h=1 m=22
